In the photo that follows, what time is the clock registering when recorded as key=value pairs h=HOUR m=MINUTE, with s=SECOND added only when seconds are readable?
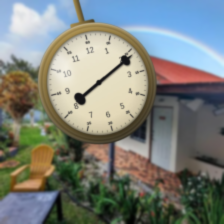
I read h=8 m=11
